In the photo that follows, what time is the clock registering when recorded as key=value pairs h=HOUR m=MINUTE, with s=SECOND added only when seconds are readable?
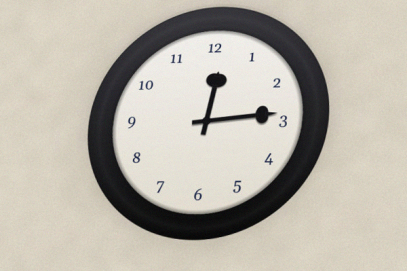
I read h=12 m=14
